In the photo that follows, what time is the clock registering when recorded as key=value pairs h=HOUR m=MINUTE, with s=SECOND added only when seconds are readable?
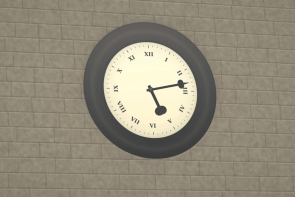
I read h=5 m=13
